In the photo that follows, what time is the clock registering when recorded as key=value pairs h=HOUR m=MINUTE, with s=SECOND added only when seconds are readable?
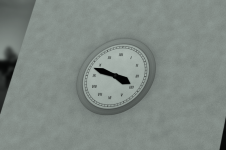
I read h=3 m=48
